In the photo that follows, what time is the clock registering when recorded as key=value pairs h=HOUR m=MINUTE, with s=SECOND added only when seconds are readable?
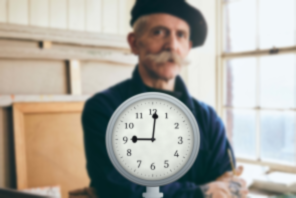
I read h=9 m=1
